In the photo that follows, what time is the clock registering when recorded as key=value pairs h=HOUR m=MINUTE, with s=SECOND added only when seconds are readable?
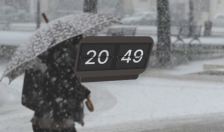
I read h=20 m=49
